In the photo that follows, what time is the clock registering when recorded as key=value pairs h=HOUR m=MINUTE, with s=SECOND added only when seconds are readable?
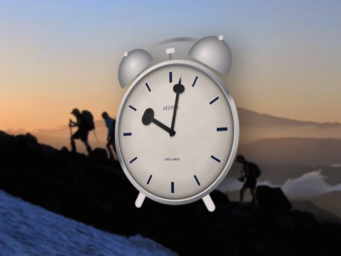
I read h=10 m=2
